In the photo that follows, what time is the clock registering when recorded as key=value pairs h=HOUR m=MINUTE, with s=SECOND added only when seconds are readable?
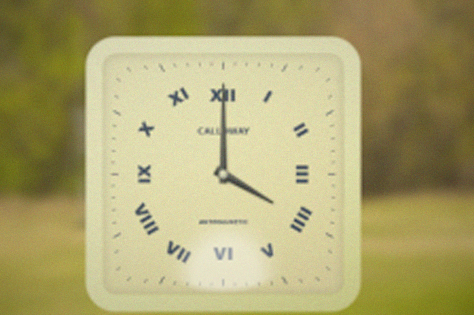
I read h=4 m=0
